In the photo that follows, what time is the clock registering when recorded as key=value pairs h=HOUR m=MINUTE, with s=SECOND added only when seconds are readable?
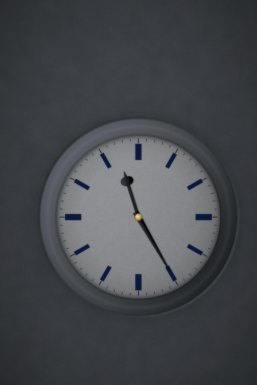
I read h=11 m=25
